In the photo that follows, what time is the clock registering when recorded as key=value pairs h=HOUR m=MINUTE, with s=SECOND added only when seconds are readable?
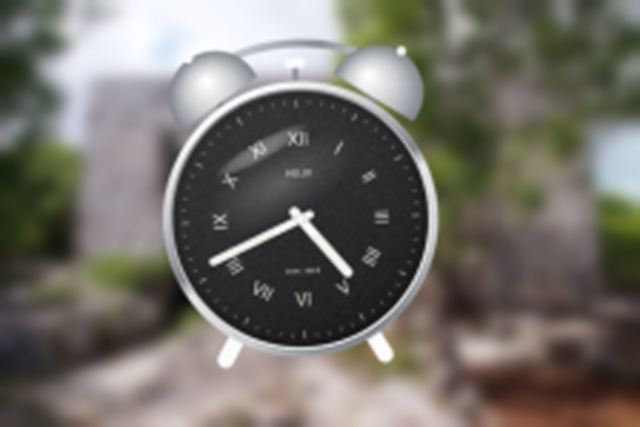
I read h=4 m=41
